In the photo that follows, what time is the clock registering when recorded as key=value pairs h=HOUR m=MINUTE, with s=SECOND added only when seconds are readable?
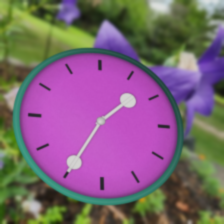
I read h=1 m=35
